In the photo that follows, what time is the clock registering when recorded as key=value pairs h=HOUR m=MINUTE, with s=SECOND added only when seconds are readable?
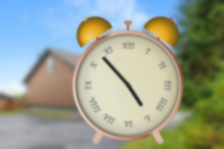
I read h=4 m=53
